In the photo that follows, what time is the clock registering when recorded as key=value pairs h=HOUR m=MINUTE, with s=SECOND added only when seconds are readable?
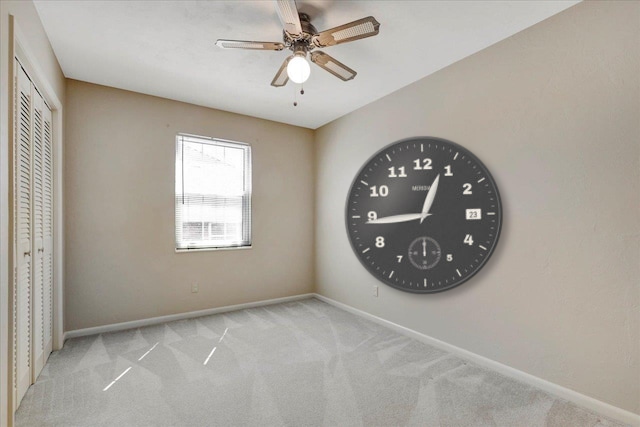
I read h=12 m=44
